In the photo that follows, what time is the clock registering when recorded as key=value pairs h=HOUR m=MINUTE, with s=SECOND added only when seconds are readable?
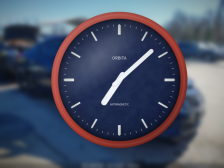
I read h=7 m=8
